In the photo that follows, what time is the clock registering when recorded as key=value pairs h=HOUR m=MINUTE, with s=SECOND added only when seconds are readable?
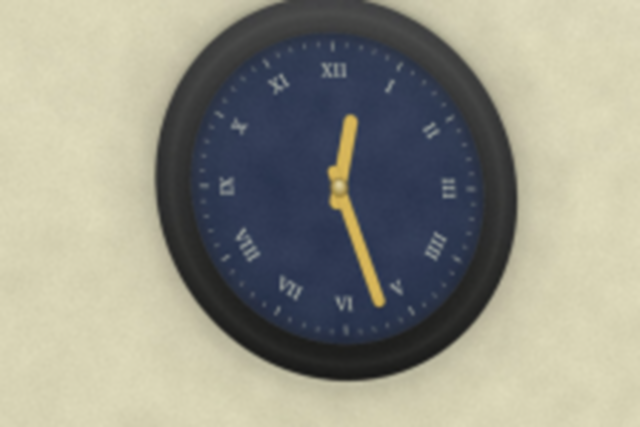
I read h=12 m=27
